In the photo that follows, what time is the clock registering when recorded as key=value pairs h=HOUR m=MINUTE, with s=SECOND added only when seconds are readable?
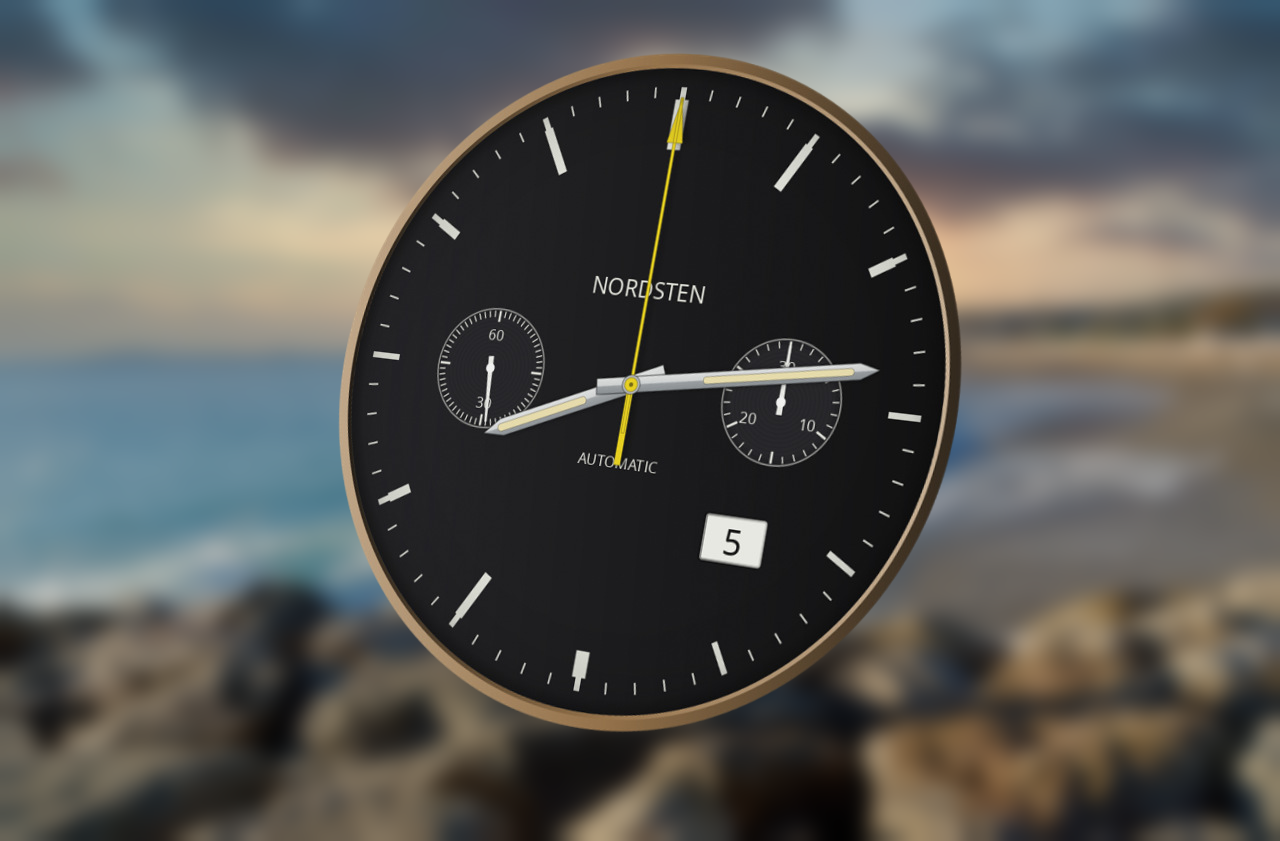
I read h=8 m=13 s=29
